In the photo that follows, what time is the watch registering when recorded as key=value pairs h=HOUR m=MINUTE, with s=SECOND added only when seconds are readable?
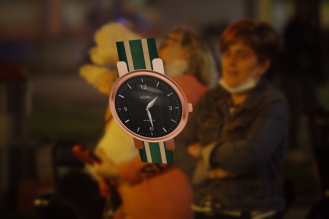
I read h=1 m=29
